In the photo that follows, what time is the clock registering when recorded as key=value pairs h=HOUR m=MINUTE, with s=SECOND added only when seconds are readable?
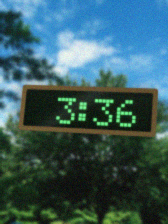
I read h=3 m=36
